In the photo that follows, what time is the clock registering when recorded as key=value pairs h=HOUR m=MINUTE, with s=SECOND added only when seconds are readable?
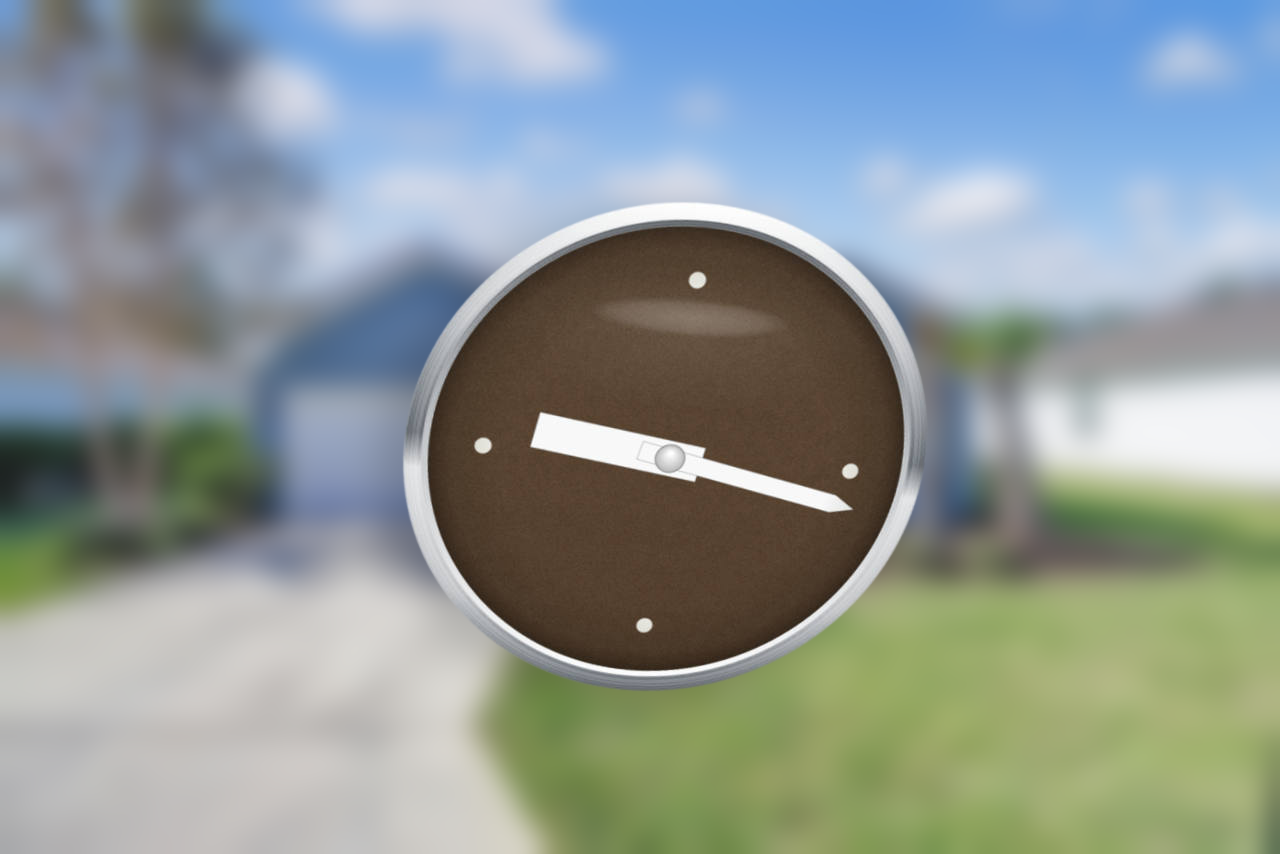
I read h=9 m=17
